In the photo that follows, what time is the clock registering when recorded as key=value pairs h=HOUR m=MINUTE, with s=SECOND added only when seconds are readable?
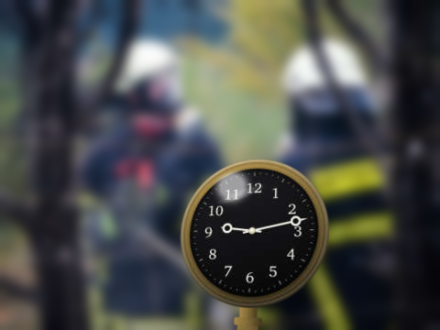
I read h=9 m=13
